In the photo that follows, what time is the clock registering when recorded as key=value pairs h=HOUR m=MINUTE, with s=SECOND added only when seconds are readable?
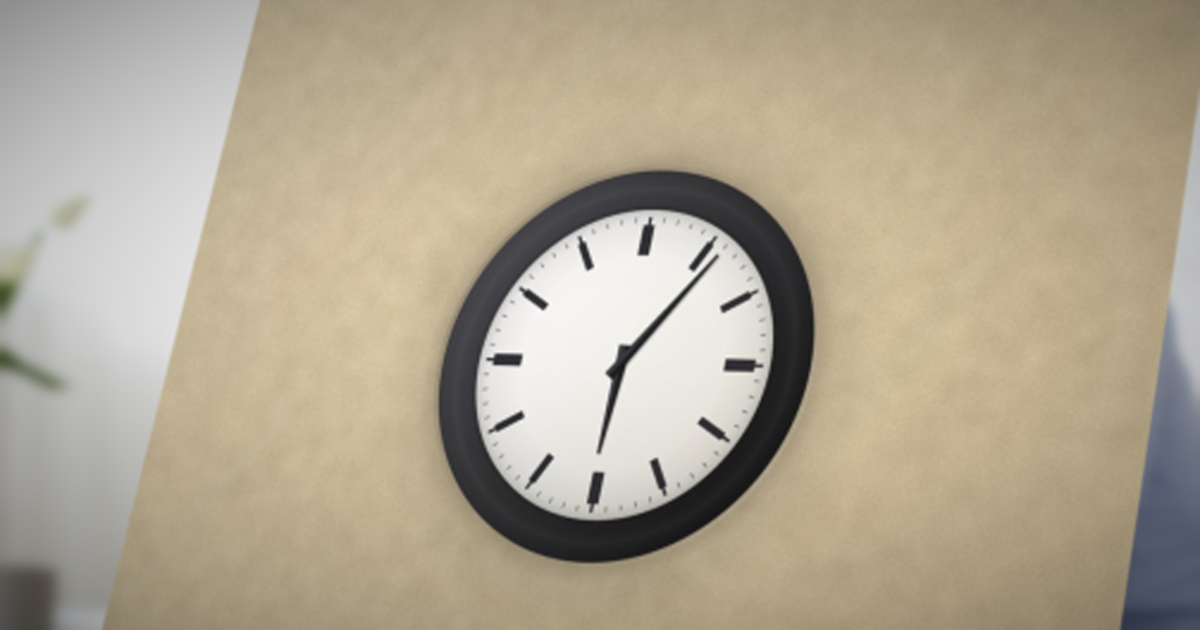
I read h=6 m=6
